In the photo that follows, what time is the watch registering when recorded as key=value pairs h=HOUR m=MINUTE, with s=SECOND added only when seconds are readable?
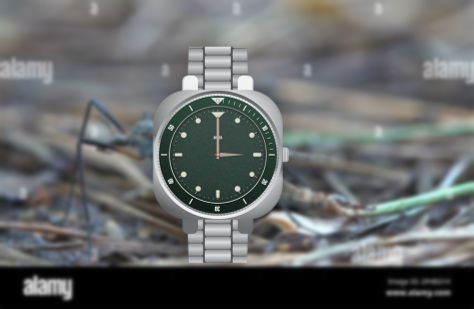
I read h=3 m=0
